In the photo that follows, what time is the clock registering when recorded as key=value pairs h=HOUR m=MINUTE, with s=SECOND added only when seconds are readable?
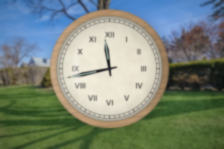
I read h=11 m=43
